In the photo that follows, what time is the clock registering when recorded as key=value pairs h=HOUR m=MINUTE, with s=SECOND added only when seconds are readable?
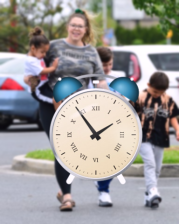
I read h=1 m=54
